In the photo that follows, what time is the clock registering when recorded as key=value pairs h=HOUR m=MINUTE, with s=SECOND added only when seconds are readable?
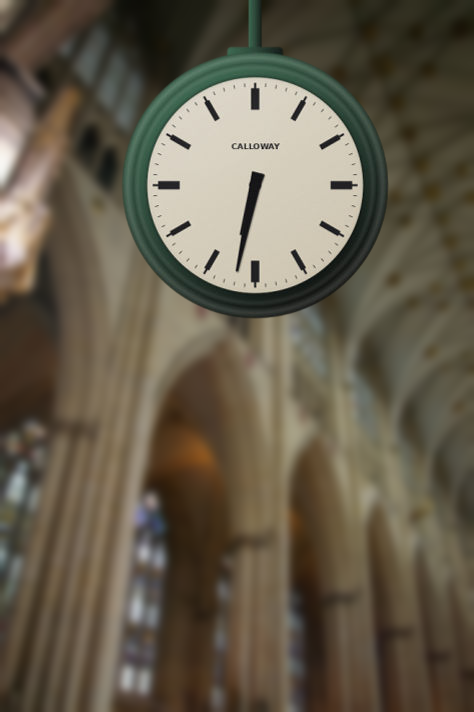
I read h=6 m=32
